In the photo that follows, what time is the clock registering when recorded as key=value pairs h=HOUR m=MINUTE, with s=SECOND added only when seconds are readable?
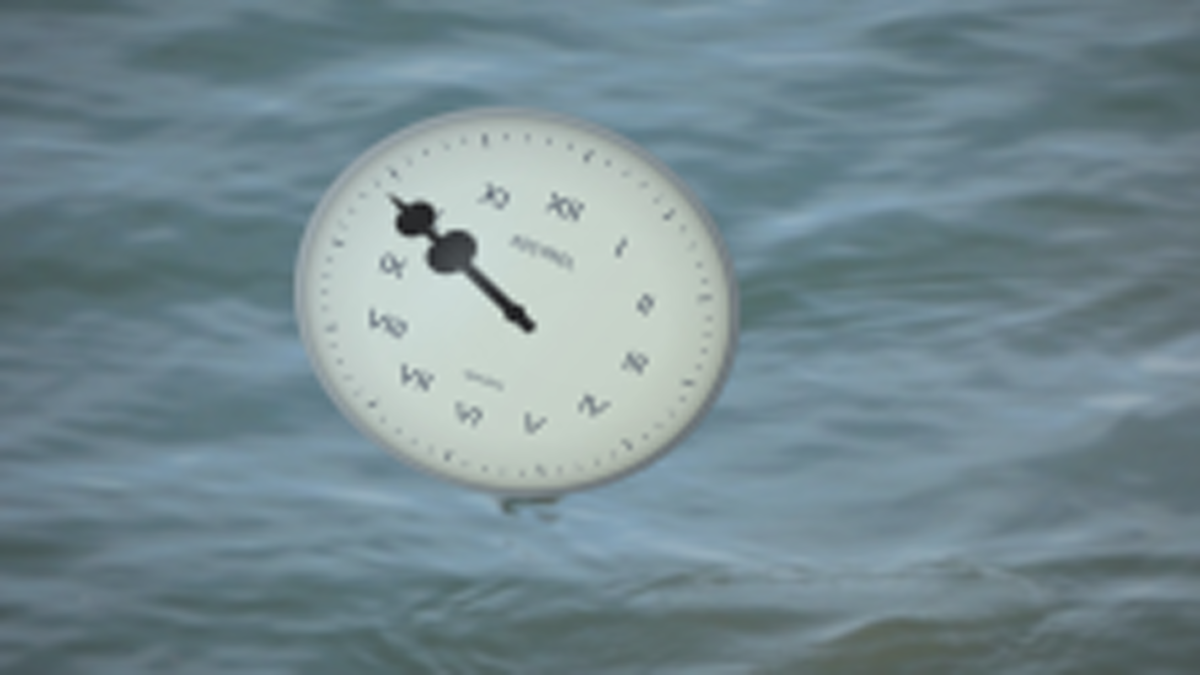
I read h=9 m=49
